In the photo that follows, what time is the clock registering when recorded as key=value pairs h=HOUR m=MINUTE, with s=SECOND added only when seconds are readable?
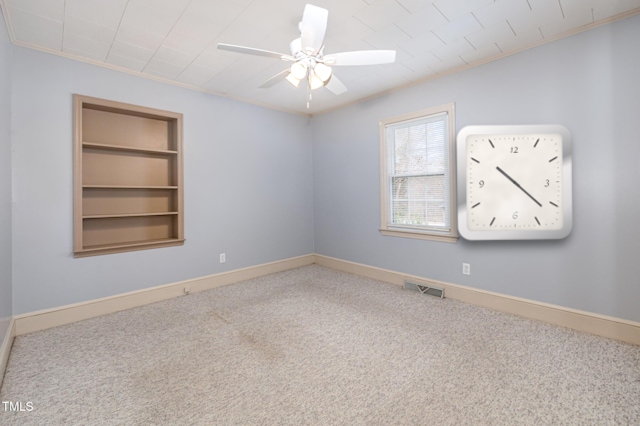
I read h=10 m=22
